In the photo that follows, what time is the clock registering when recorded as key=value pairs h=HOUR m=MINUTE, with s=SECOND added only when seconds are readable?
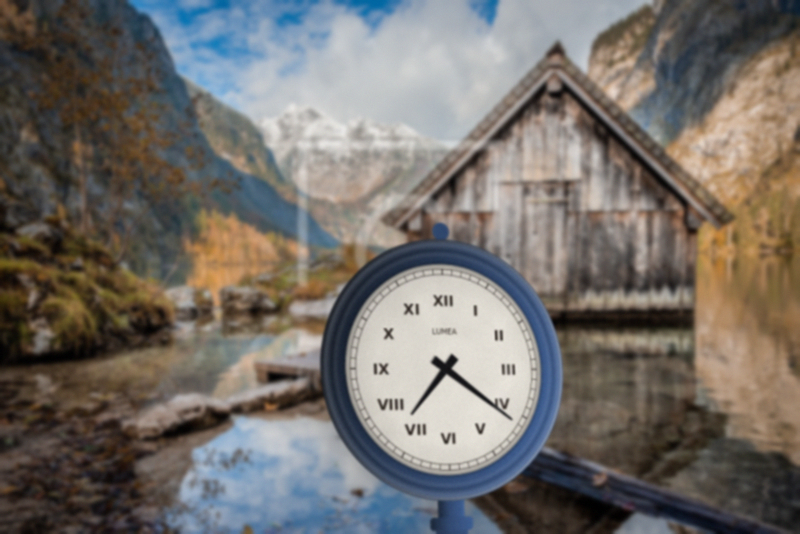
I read h=7 m=21
